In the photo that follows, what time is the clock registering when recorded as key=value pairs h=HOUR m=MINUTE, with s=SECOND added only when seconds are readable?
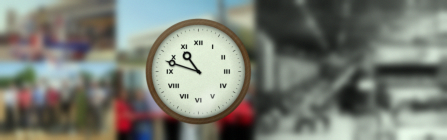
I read h=10 m=48
